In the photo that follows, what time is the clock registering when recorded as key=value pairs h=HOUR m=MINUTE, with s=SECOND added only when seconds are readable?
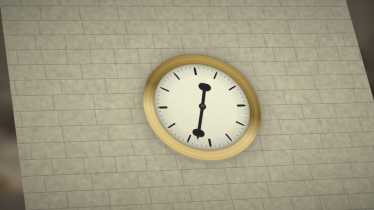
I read h=12 m=33
